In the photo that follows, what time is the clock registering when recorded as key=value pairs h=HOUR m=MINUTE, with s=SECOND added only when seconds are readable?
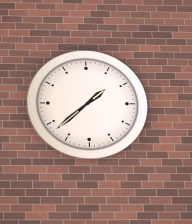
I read h=1 m=38
